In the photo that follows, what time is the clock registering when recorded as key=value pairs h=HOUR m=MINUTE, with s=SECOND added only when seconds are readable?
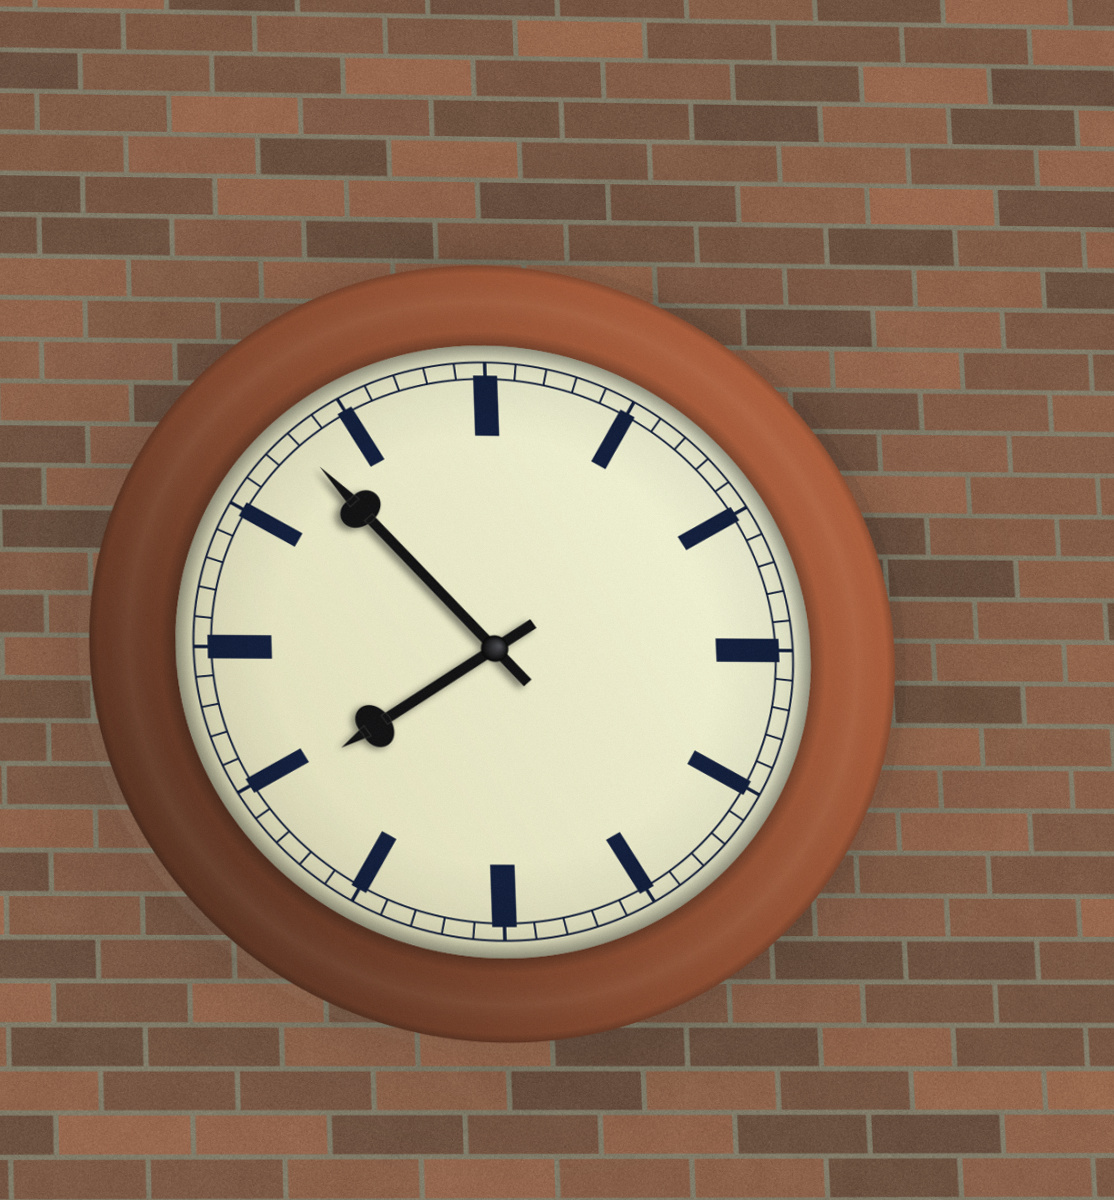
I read h=7 m=53
